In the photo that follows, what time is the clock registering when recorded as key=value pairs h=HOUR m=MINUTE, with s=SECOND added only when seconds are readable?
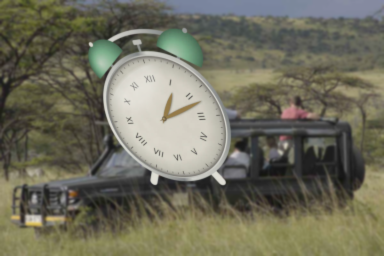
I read h=1 m=12
